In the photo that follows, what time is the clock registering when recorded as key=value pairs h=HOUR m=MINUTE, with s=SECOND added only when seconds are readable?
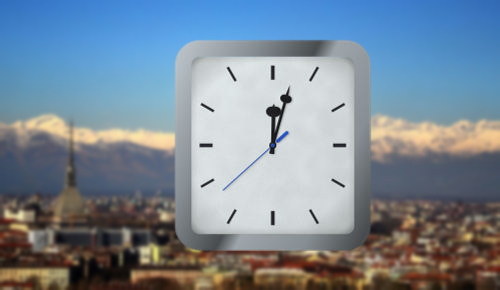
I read h=12 m=2 s=38
